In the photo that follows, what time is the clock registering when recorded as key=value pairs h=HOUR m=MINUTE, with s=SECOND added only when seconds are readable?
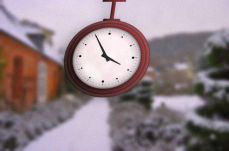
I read h=3 m=55
